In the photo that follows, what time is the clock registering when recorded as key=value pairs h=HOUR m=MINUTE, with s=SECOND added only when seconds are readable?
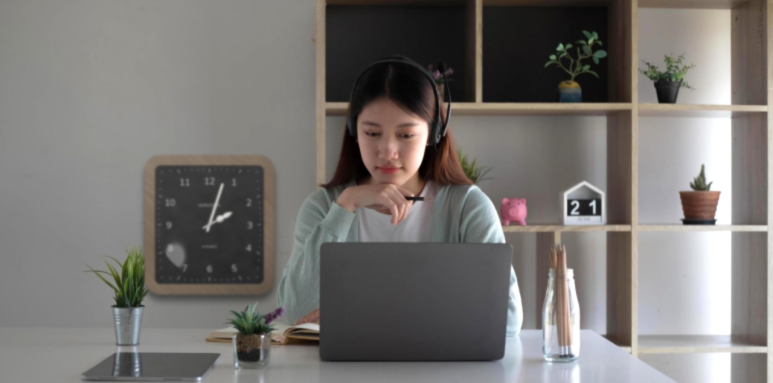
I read h=2 m=3
